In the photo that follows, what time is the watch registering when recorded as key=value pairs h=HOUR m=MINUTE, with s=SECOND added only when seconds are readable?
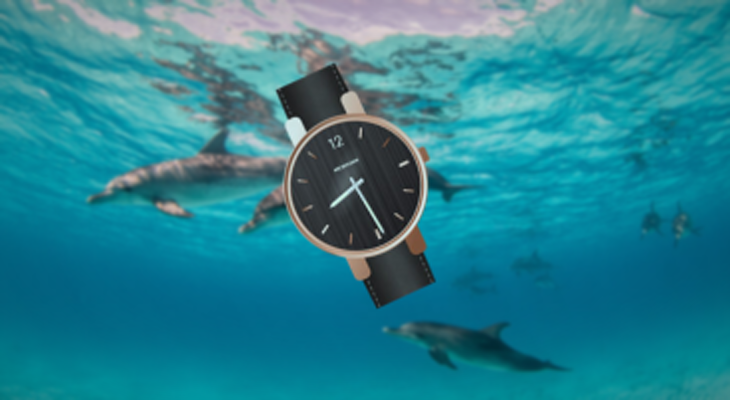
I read h=8 m=29
